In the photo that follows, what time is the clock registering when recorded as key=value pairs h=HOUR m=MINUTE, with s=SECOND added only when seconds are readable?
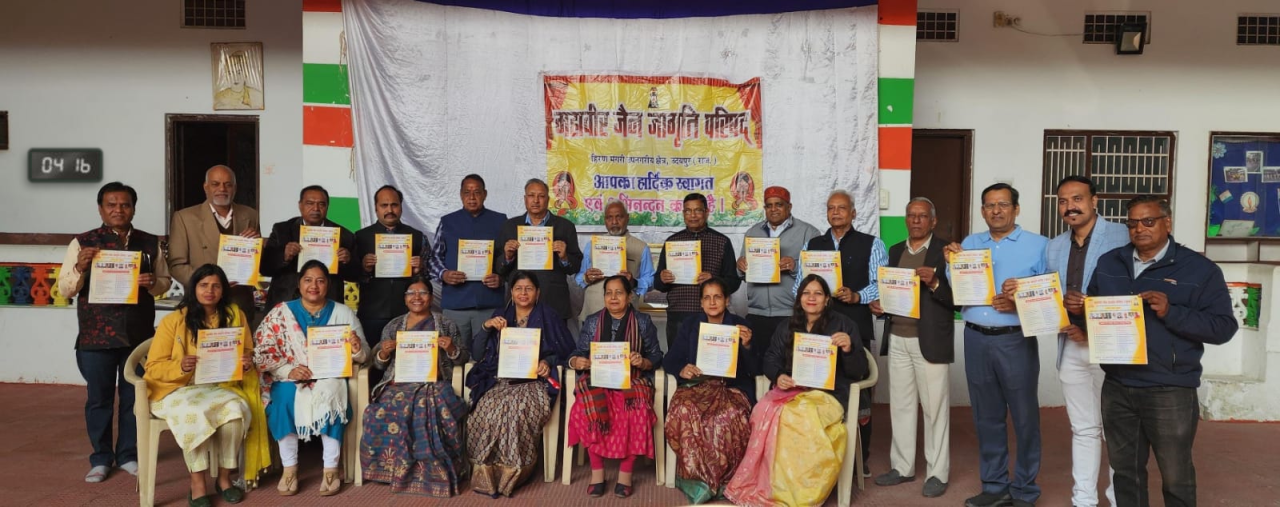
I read h=4 m=16
